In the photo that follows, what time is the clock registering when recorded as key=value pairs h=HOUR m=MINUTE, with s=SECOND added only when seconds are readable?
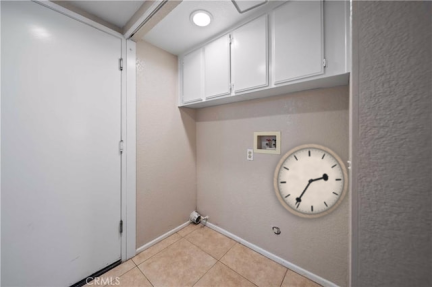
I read h=2 m=36
